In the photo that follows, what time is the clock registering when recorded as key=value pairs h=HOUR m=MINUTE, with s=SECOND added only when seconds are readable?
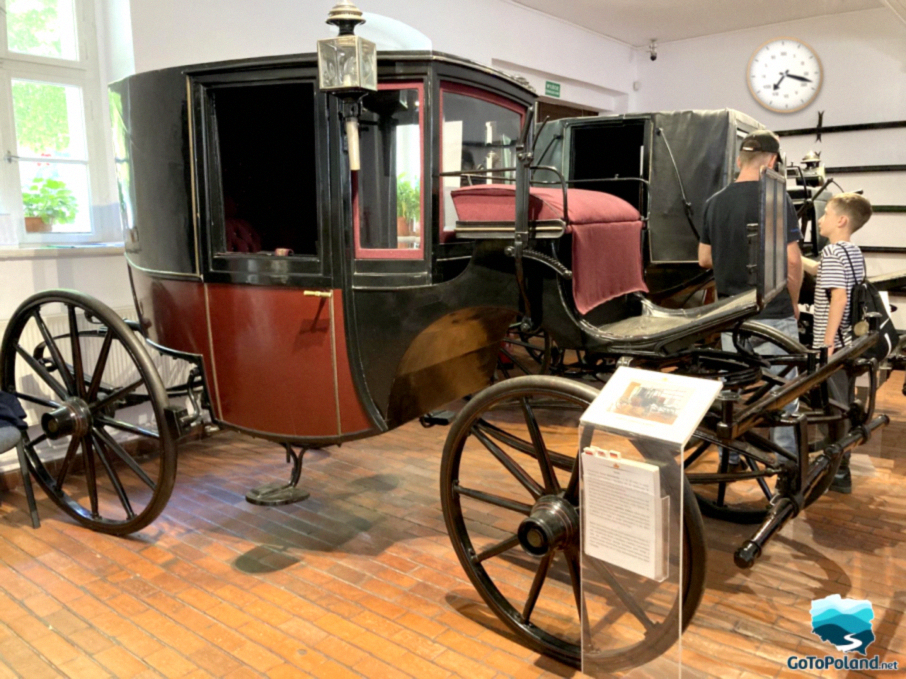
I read h=7 m=18
